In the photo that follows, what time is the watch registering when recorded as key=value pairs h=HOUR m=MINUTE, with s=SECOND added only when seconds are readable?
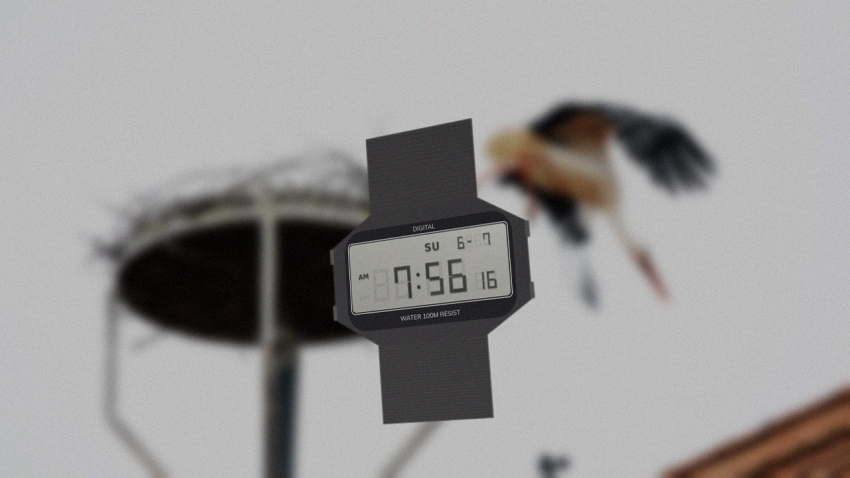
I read h=7 m=56 s=16
